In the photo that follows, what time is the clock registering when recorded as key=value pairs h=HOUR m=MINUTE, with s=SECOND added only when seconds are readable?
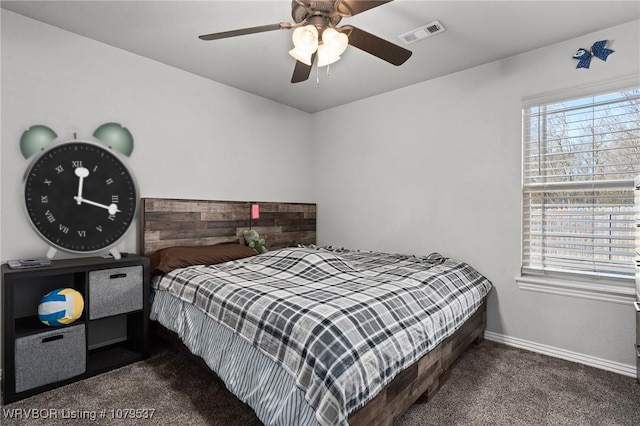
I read h=12 m=18
